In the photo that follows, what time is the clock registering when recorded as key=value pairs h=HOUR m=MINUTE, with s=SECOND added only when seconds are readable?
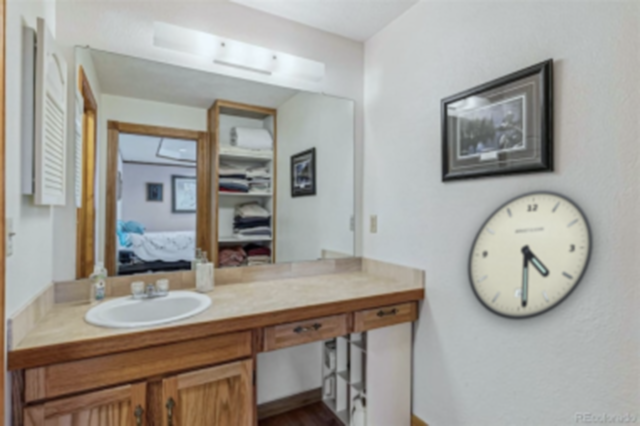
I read h=4 m=29
